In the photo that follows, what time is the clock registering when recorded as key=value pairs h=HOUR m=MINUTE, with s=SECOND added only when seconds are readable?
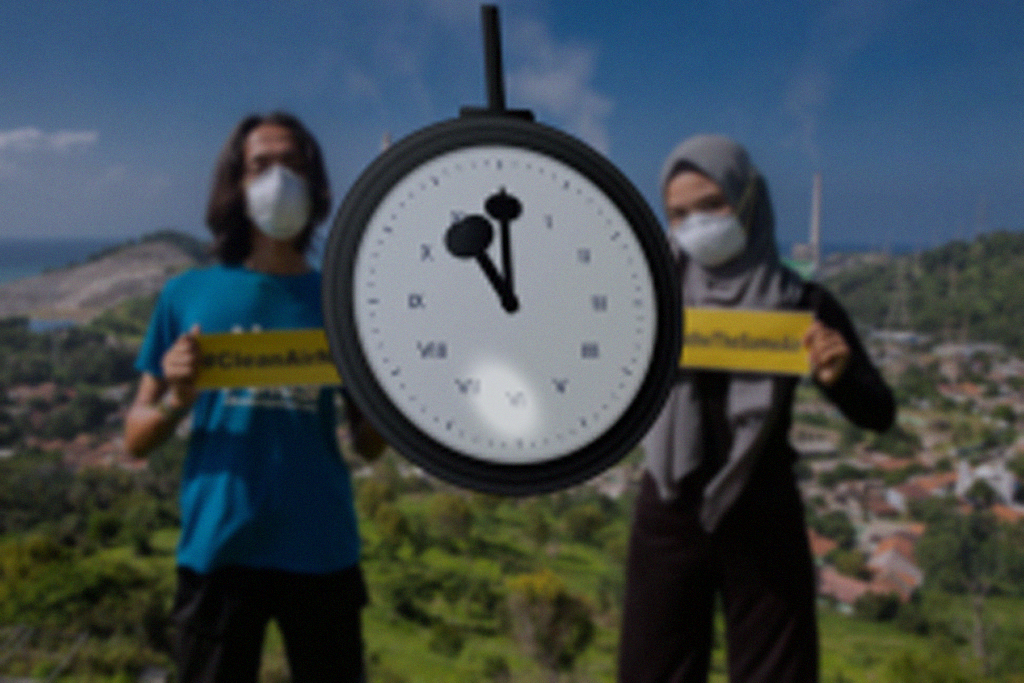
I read h=11 m=0
